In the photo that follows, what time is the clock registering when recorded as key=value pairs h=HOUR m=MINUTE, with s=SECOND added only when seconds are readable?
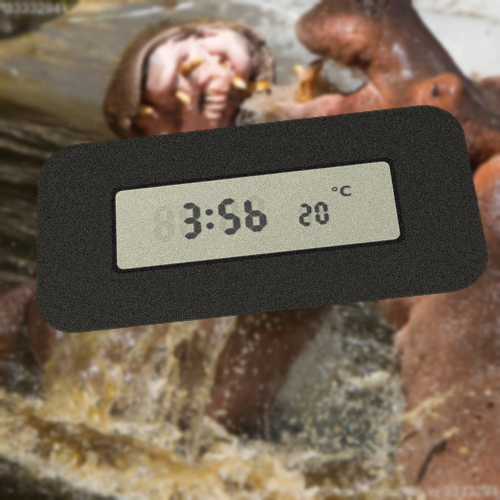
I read h=3 m=56
